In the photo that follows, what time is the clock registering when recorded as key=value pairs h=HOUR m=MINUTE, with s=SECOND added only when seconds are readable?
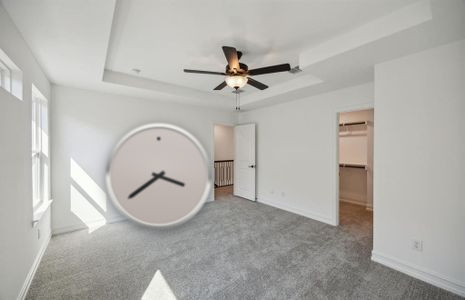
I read h=3 m=39
